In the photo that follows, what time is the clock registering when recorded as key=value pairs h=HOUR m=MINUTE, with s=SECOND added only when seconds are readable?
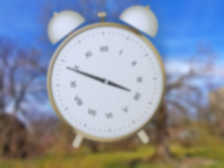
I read h=3 m=49
